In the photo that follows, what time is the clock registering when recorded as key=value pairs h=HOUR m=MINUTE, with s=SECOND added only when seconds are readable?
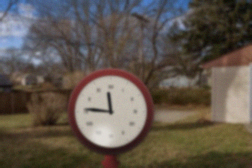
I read h=11 m=46
